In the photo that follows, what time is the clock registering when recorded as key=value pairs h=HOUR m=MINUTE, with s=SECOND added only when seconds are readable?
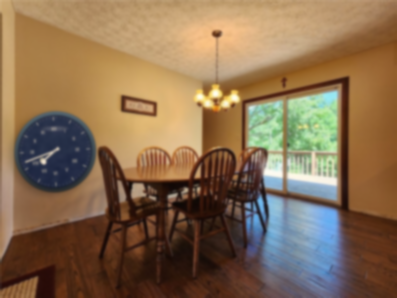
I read h=7 m=42
